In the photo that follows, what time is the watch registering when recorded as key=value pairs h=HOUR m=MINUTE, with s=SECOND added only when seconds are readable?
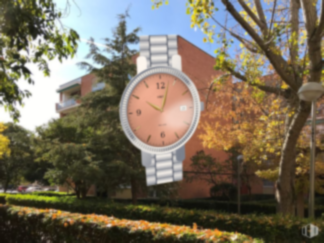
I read h=10 m=3
